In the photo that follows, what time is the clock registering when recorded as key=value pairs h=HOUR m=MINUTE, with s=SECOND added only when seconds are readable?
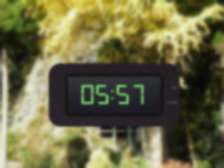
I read h=5 m=57
